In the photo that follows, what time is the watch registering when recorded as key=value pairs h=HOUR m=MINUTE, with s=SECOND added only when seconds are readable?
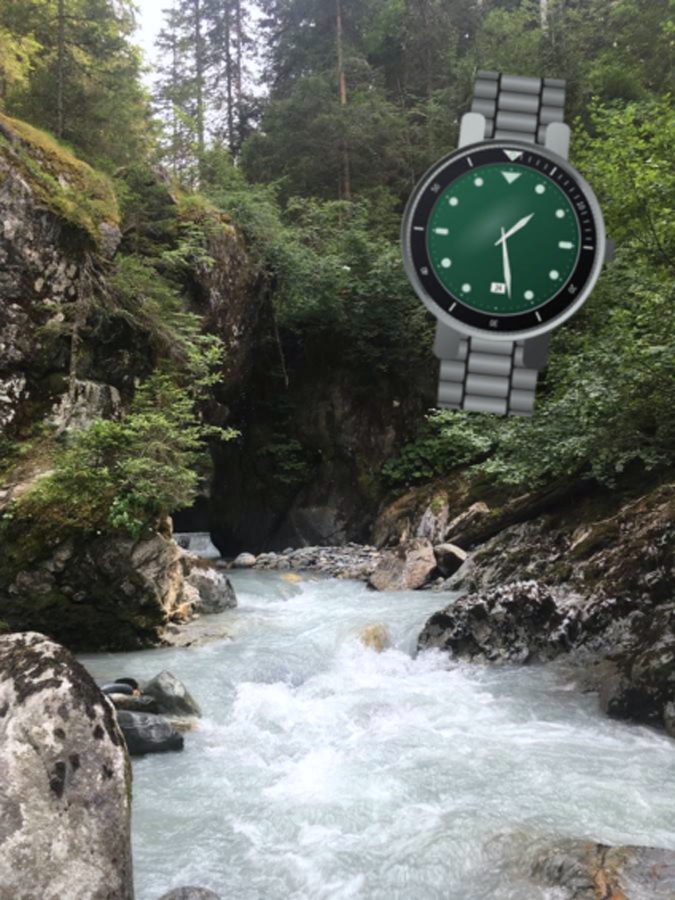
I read h=1 m=28
